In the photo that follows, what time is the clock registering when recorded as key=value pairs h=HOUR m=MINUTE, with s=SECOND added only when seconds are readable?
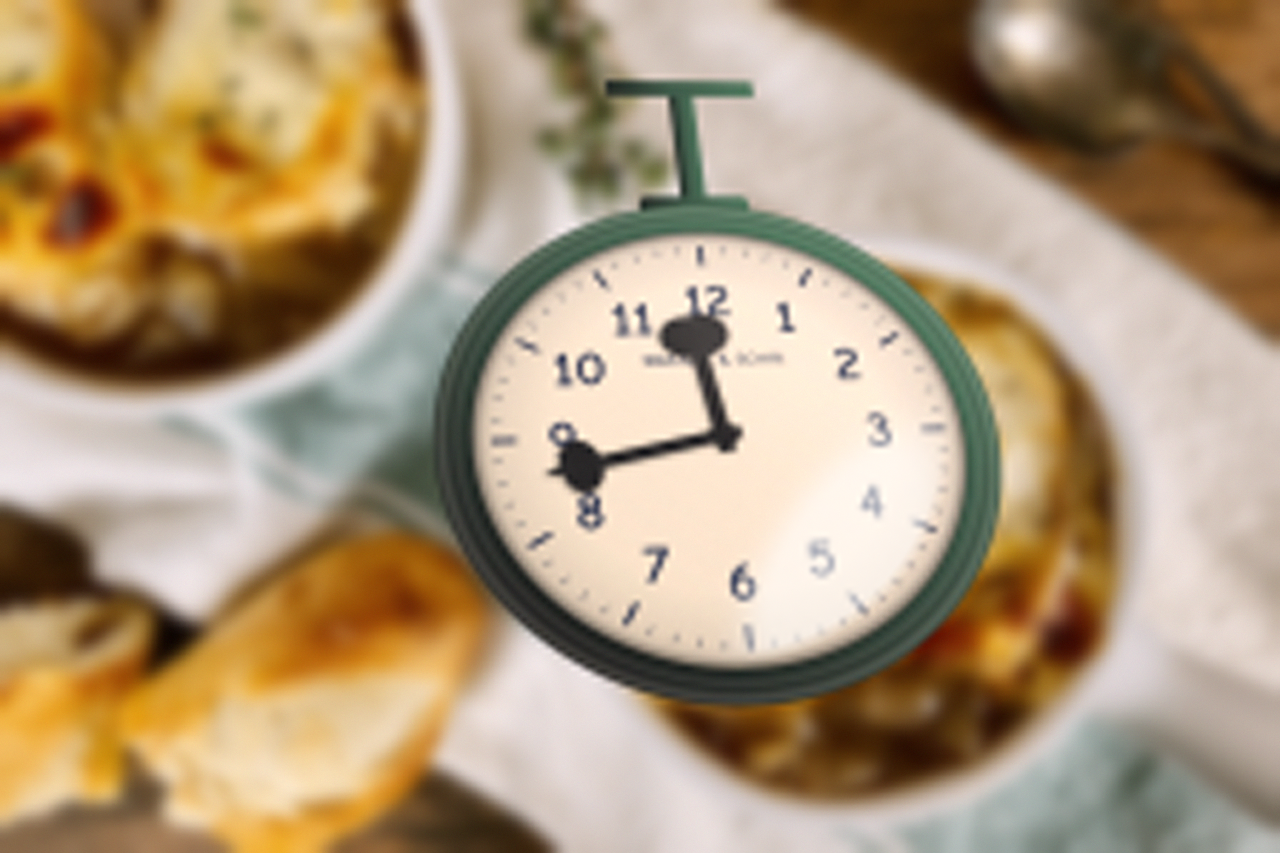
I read h=11 m=43
